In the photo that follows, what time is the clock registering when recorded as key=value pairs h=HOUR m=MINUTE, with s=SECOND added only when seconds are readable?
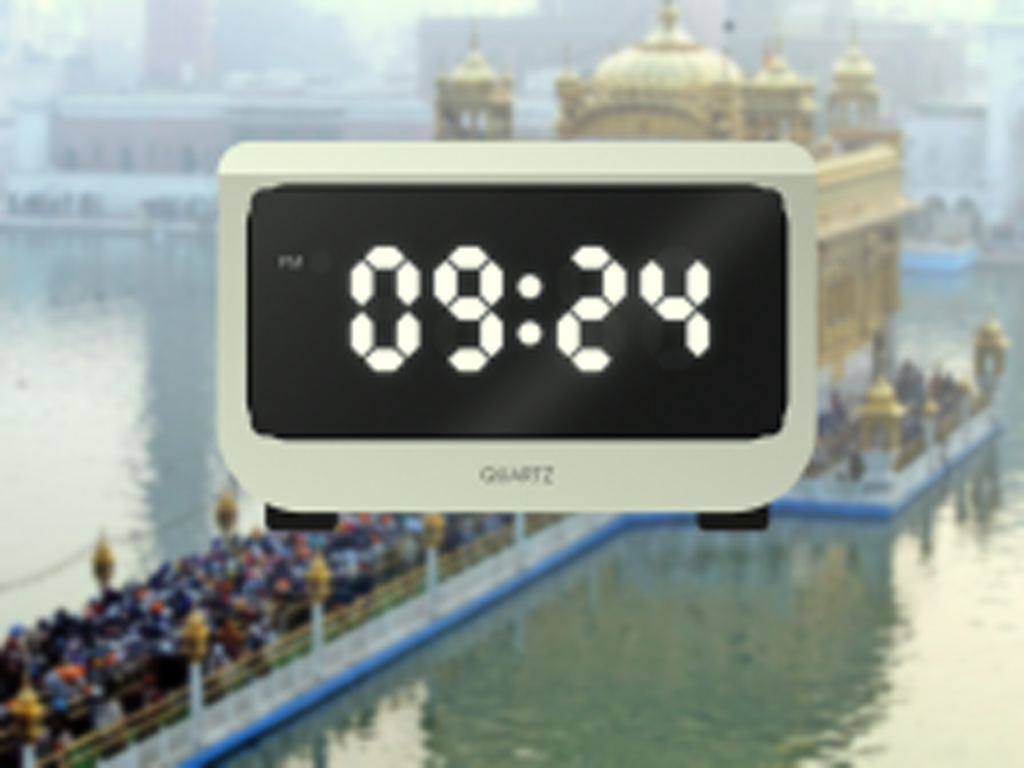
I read h=9 m=24
